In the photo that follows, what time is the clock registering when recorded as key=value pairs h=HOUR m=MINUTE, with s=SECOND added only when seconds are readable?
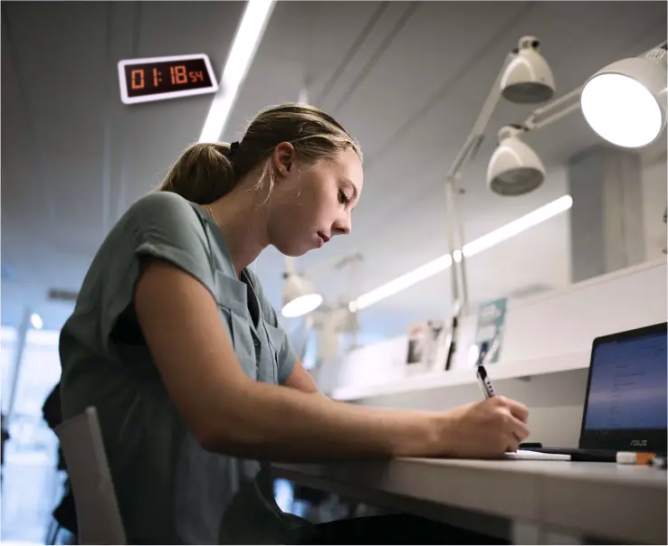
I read h=1 m=18
